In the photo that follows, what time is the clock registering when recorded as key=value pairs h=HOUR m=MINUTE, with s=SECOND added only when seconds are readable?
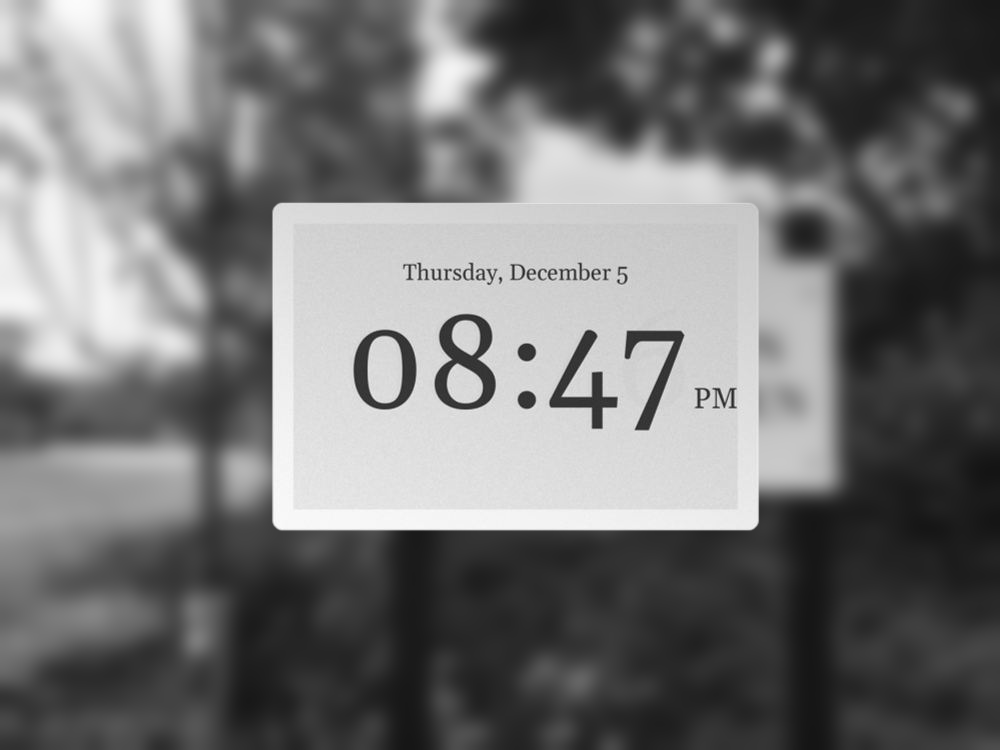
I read h=8 m=47
